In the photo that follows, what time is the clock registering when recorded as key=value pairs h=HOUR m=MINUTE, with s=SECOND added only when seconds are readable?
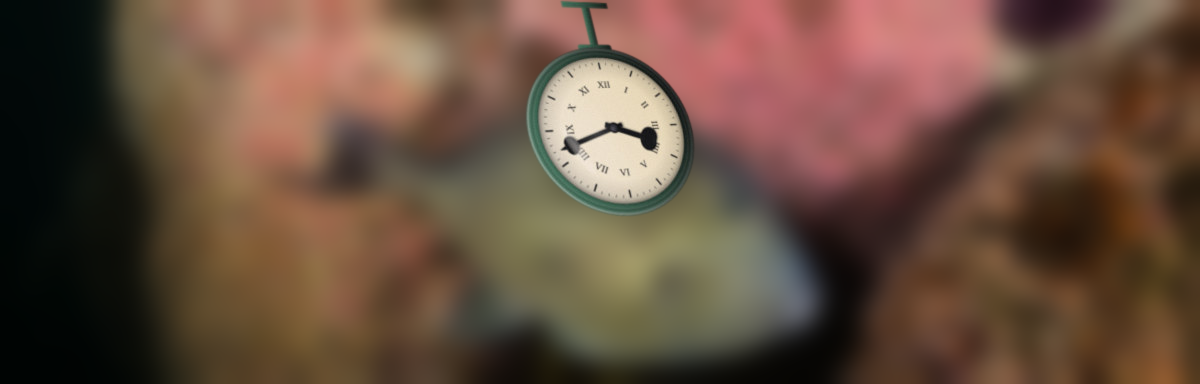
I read h=3 m=42
